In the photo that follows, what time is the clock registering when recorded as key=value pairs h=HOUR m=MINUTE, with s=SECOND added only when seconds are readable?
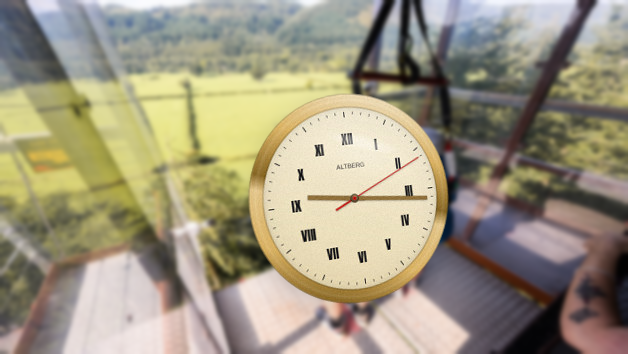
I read h=9 m=16 s=11
